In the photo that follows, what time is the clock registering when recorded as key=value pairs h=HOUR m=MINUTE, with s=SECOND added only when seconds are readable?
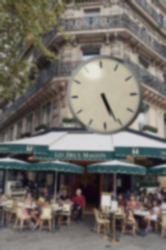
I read h=5 m=26
